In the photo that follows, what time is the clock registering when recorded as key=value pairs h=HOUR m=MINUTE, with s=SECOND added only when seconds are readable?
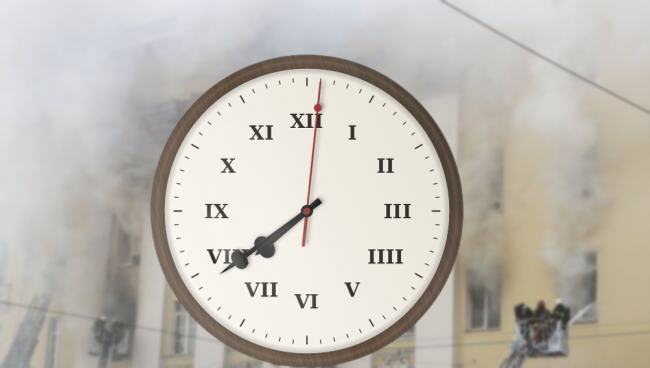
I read h=7 m=39 s=1
